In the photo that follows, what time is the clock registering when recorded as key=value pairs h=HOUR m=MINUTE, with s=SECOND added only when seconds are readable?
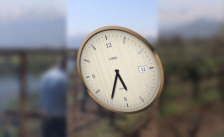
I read h=5 m=35
